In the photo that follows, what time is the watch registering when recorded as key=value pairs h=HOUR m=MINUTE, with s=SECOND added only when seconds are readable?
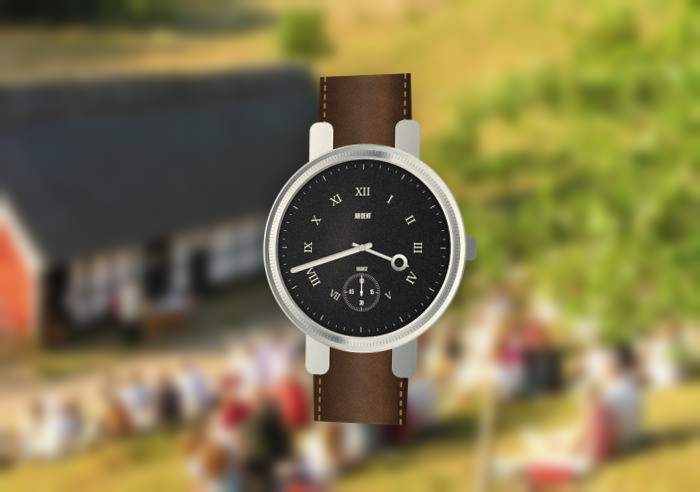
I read h=3 m=42
